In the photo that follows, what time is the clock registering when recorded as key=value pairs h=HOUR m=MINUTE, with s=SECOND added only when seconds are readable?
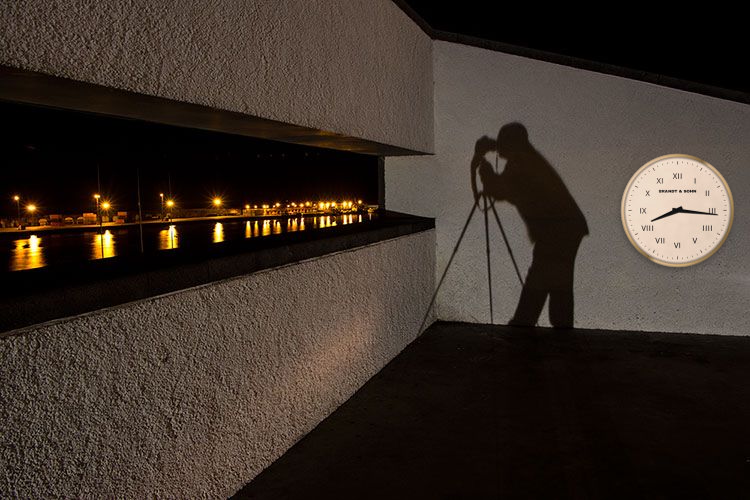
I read h=8 m=16
